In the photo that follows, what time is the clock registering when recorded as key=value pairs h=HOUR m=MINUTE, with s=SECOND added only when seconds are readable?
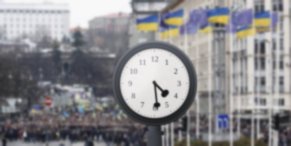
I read h=4 m=29
